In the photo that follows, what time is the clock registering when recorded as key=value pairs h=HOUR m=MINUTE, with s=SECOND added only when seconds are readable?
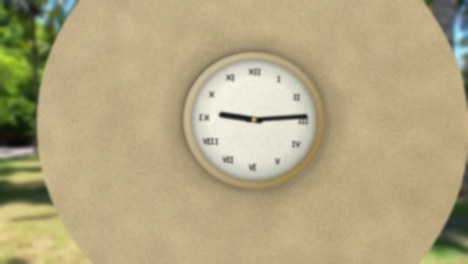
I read h=9 m=14
